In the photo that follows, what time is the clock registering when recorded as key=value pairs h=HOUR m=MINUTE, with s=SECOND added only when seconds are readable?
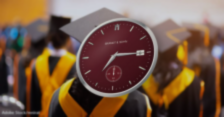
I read h=7 m=15
